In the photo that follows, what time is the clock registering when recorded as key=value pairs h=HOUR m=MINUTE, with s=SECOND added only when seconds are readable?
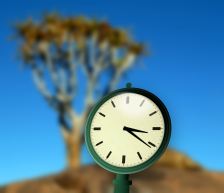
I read h=3 m=21
